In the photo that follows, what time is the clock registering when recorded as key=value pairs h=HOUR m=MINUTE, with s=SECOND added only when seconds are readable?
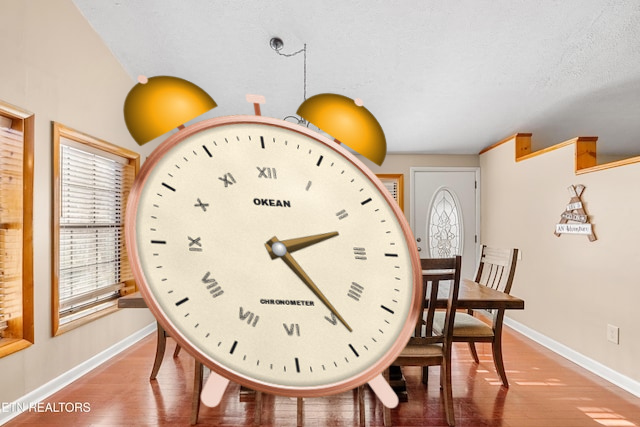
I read h=2 m=24
